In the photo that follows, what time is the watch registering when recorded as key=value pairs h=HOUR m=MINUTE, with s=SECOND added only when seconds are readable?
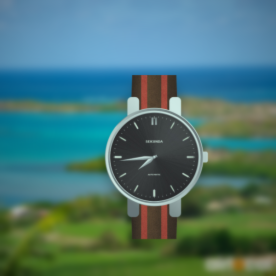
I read h=7 m=44
